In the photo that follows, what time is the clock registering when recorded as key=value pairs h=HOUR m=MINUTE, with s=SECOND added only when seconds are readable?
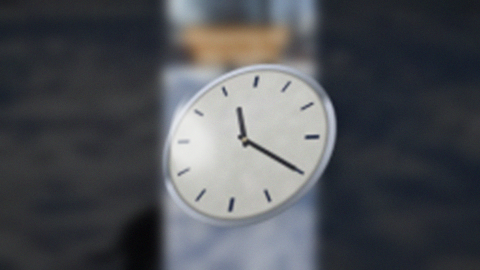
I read h=11 m=20
